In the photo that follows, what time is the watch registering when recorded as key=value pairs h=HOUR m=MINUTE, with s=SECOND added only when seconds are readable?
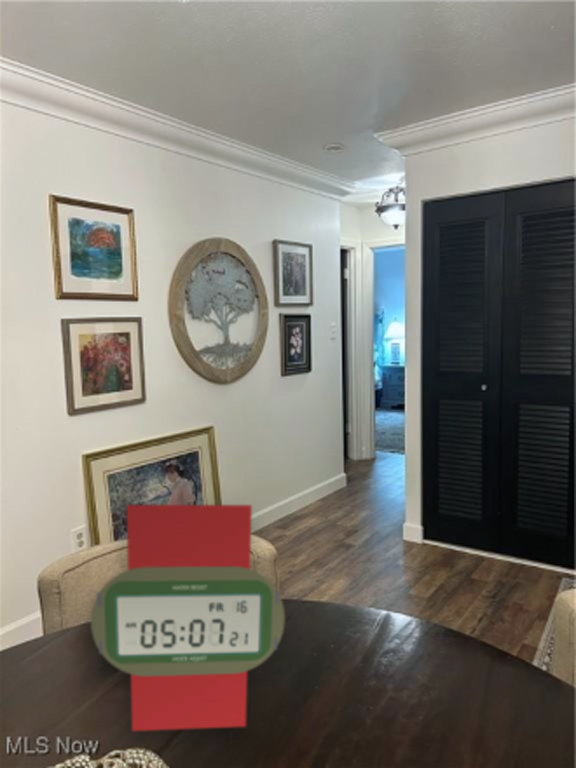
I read h=5 m=7
